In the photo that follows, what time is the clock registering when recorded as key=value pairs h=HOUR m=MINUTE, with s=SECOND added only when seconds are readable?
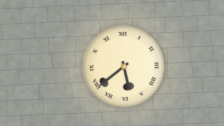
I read h=5 m=39
